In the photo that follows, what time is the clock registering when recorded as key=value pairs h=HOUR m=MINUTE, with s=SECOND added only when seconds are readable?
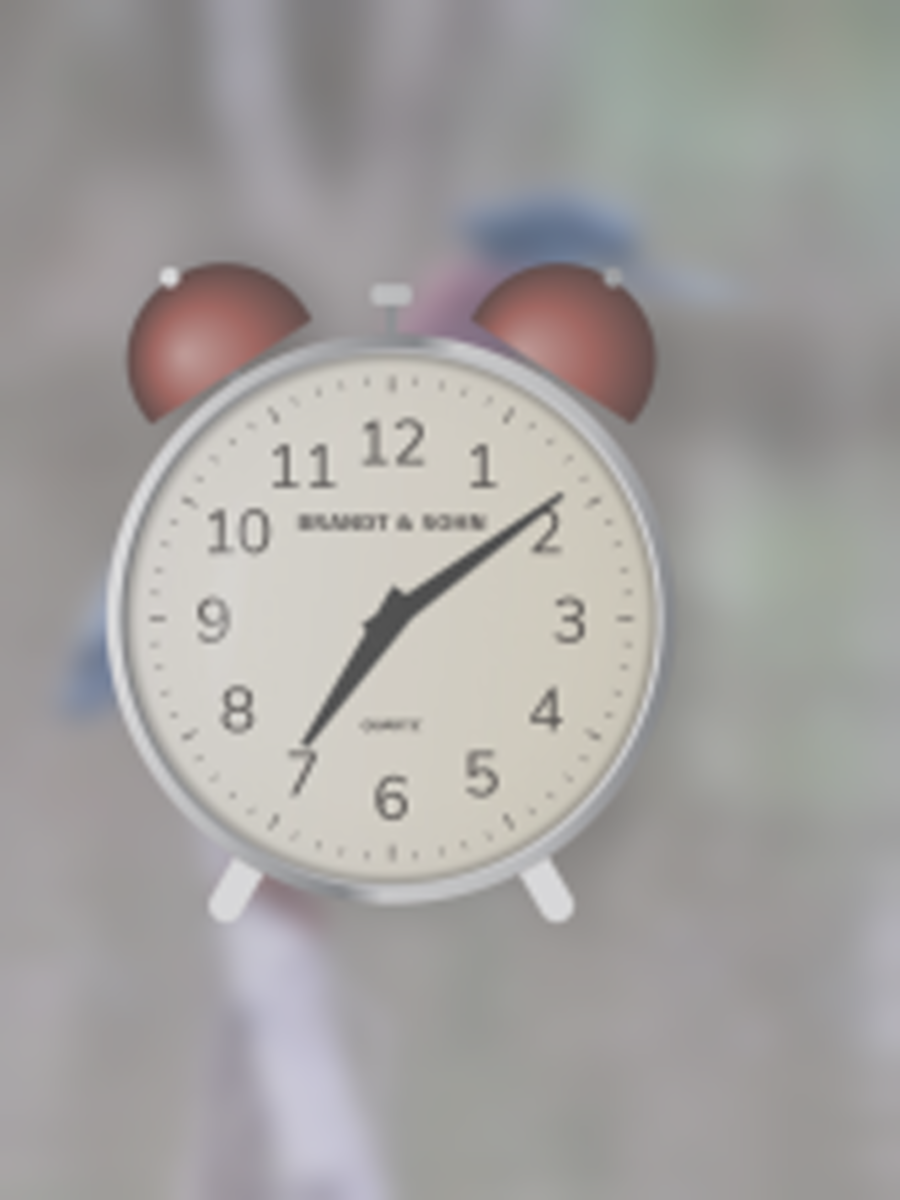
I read h=7 m=9
